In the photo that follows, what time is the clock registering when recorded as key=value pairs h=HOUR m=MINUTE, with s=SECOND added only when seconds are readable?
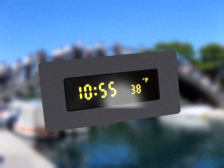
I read h=10 m=55
